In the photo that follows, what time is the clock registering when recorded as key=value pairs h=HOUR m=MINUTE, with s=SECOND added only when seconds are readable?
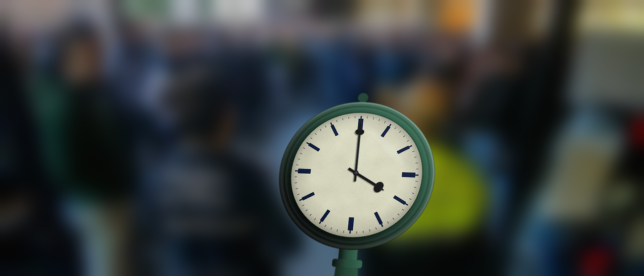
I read h=4 m=0
